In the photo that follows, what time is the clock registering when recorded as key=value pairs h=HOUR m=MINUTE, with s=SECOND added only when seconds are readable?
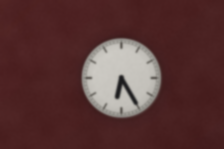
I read h=6 m=25
